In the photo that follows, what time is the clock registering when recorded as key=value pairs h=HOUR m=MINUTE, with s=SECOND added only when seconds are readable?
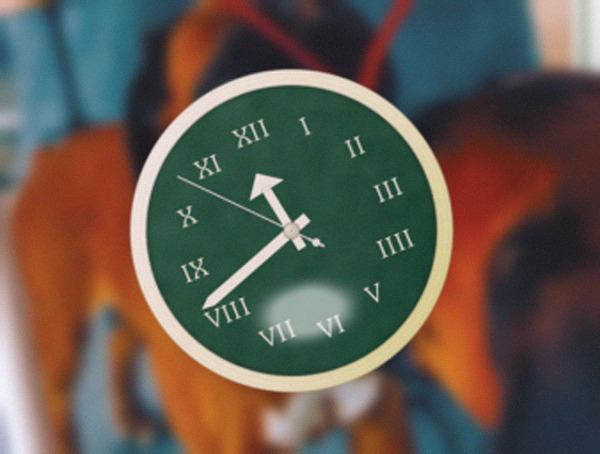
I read h=11 m=41 s=53
